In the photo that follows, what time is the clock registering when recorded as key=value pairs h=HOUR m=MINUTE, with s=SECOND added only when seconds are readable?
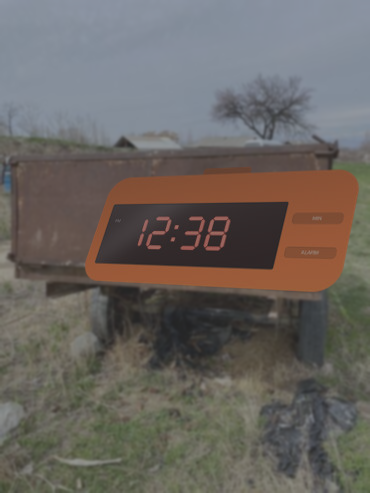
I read h=12 m=38
